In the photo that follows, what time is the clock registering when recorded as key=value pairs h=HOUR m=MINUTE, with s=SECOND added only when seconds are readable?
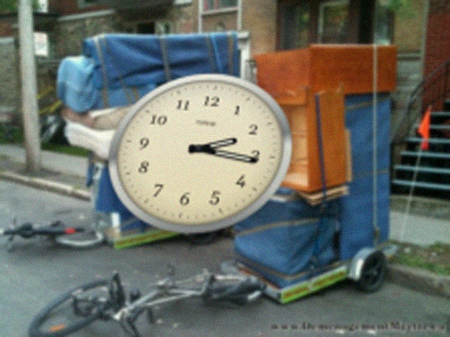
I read h=2 m=16
